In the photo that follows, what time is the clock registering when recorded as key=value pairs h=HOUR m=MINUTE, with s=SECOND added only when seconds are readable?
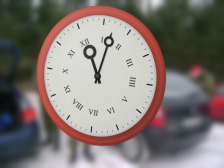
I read h=12 m=7
